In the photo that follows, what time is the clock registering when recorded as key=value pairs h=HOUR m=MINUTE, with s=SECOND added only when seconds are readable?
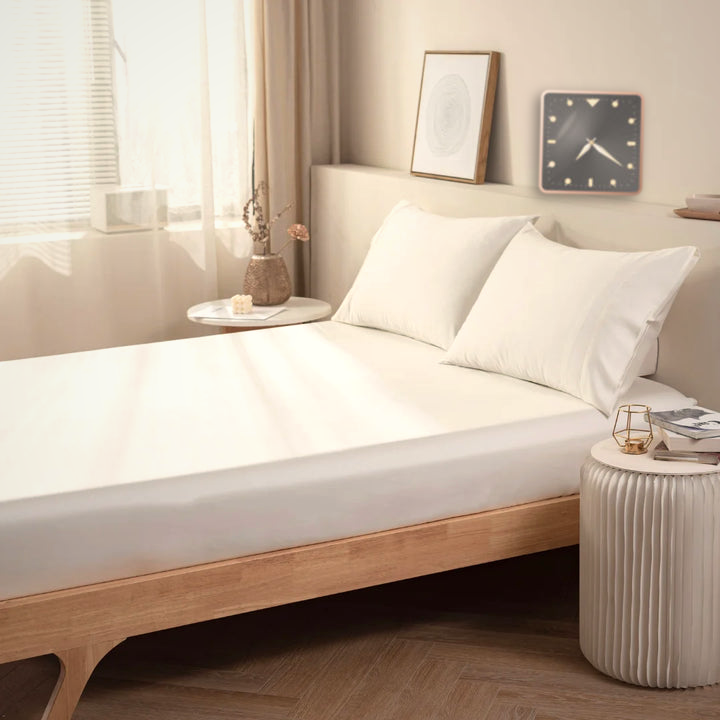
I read h=7 m=21
